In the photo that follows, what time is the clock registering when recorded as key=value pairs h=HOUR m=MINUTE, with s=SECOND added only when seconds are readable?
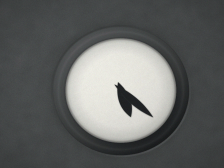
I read h=5 m=22
